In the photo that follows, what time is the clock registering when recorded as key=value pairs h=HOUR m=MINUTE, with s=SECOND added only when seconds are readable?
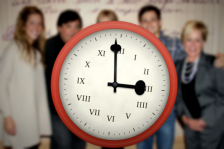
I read h=2 m=59
